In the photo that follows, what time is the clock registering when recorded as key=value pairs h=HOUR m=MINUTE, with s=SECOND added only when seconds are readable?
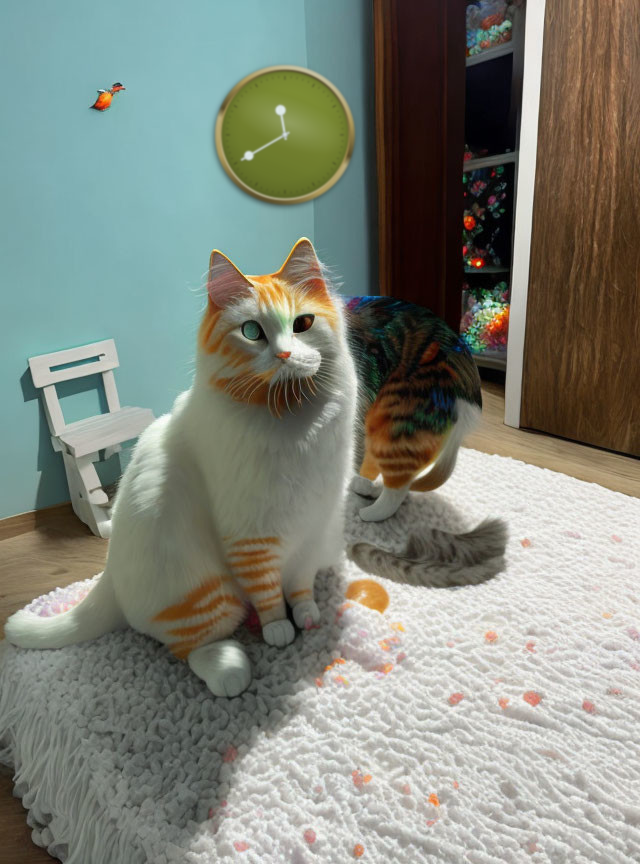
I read h=11 m=40
